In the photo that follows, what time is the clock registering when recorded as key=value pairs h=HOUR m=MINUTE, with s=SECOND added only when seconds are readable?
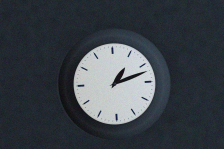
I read h=1 m=12
